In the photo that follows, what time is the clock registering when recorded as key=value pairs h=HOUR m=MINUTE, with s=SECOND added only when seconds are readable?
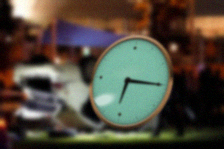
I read h=6 m=15
